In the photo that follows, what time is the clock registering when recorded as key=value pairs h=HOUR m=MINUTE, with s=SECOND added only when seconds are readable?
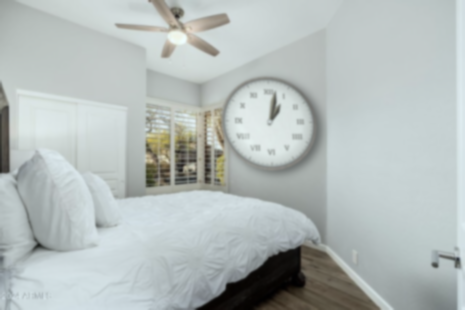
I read h=1 m=2
